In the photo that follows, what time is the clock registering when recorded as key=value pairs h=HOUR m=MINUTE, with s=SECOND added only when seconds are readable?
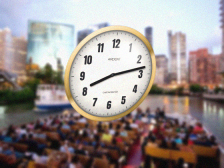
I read h=8 m=13
